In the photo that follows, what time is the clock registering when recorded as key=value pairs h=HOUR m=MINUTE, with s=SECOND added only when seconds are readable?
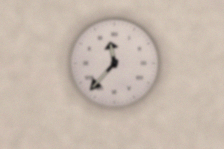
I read h=11 m=37
